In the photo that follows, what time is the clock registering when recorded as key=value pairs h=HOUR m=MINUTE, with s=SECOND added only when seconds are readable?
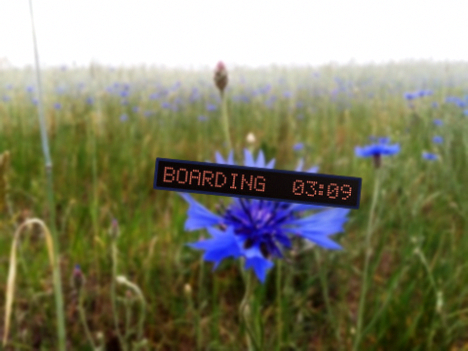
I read h=3 m=9
